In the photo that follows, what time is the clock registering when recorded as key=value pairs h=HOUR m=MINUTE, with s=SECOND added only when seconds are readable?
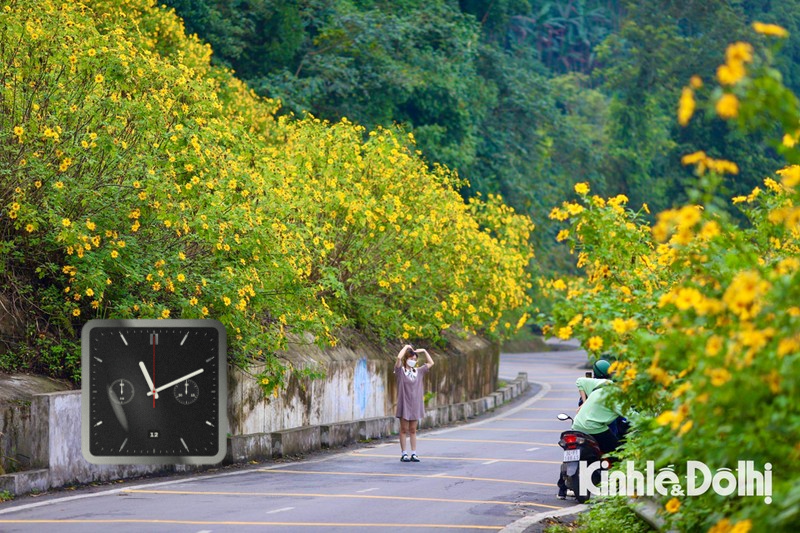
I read h=11 m=11
